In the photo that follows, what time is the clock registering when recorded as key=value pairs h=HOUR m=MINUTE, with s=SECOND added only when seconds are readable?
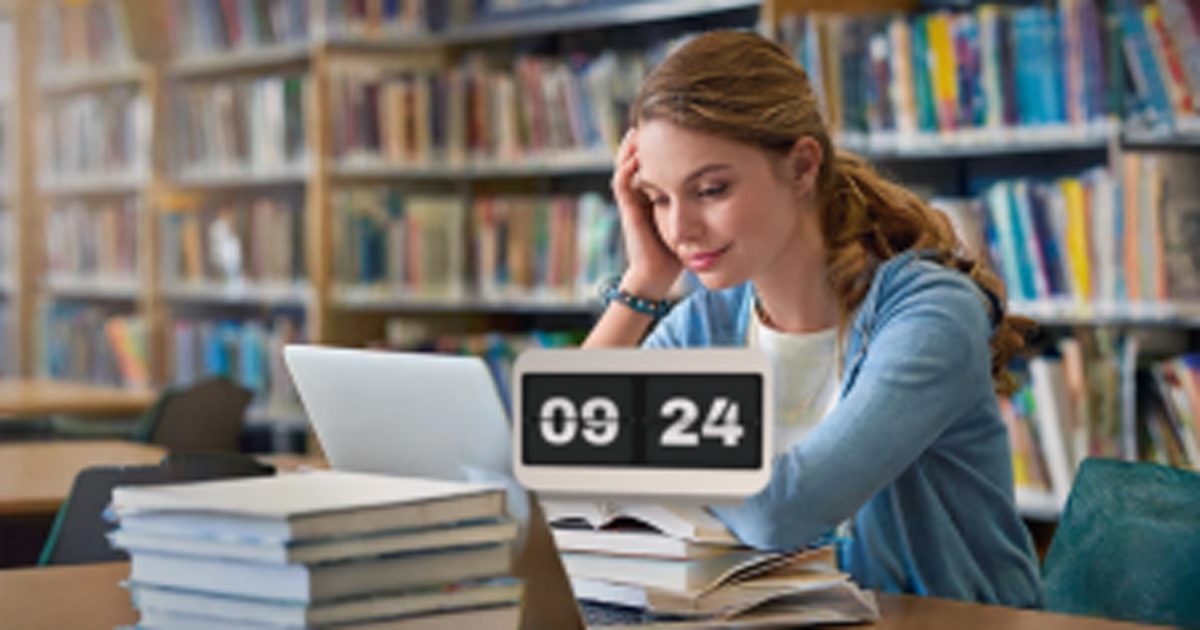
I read h=9 m=24
